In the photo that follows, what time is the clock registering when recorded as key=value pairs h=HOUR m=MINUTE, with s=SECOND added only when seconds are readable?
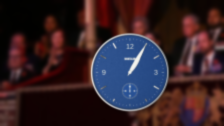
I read h=1 m=5
